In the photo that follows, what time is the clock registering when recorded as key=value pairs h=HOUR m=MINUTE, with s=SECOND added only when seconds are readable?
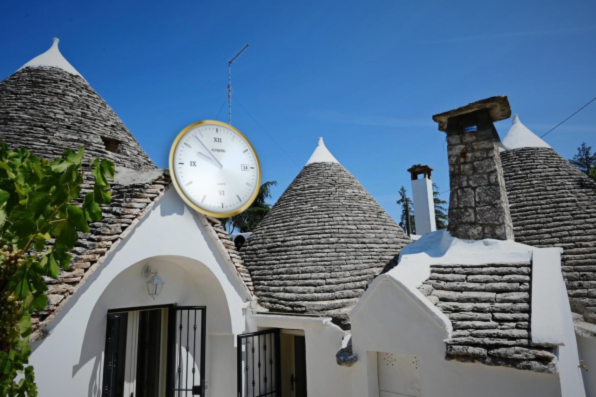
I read h=9 m=53
